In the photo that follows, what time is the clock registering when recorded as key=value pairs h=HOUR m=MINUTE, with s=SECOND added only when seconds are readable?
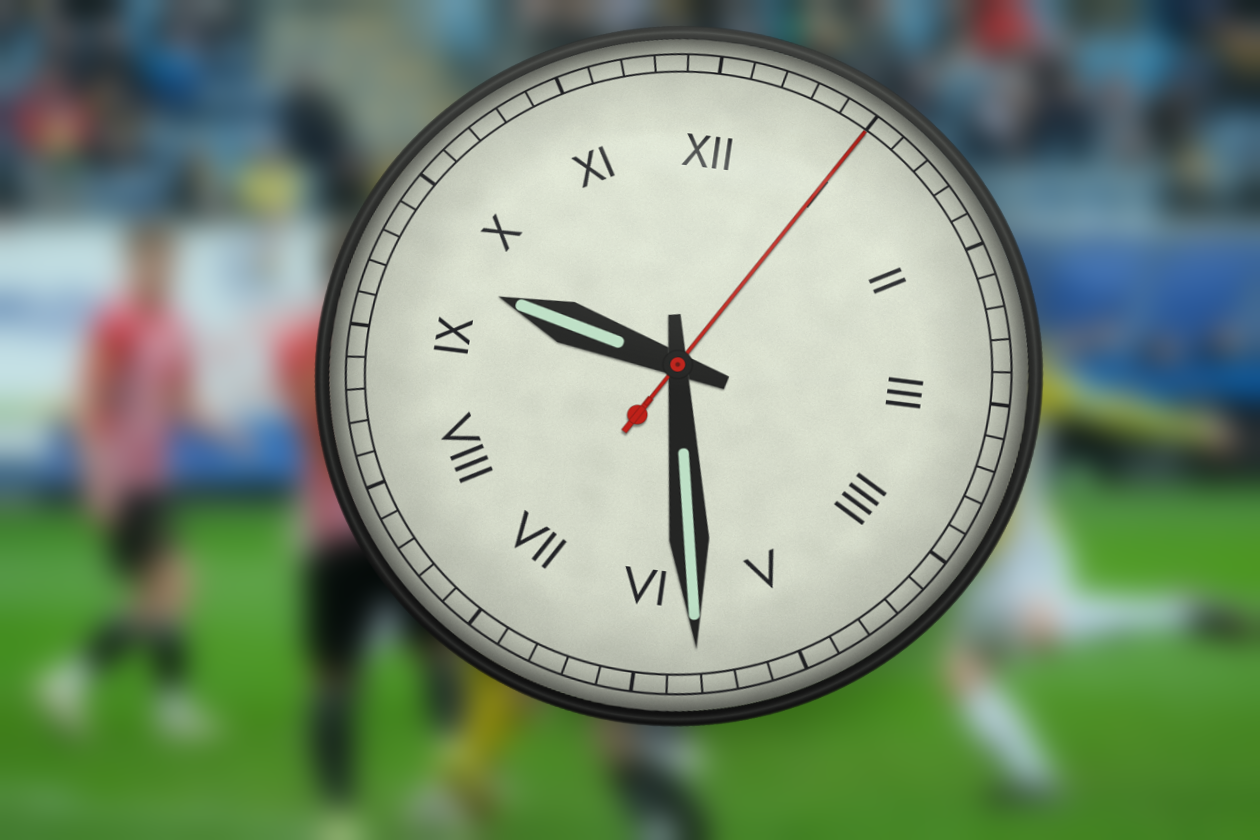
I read h=9 m=28 s=5
